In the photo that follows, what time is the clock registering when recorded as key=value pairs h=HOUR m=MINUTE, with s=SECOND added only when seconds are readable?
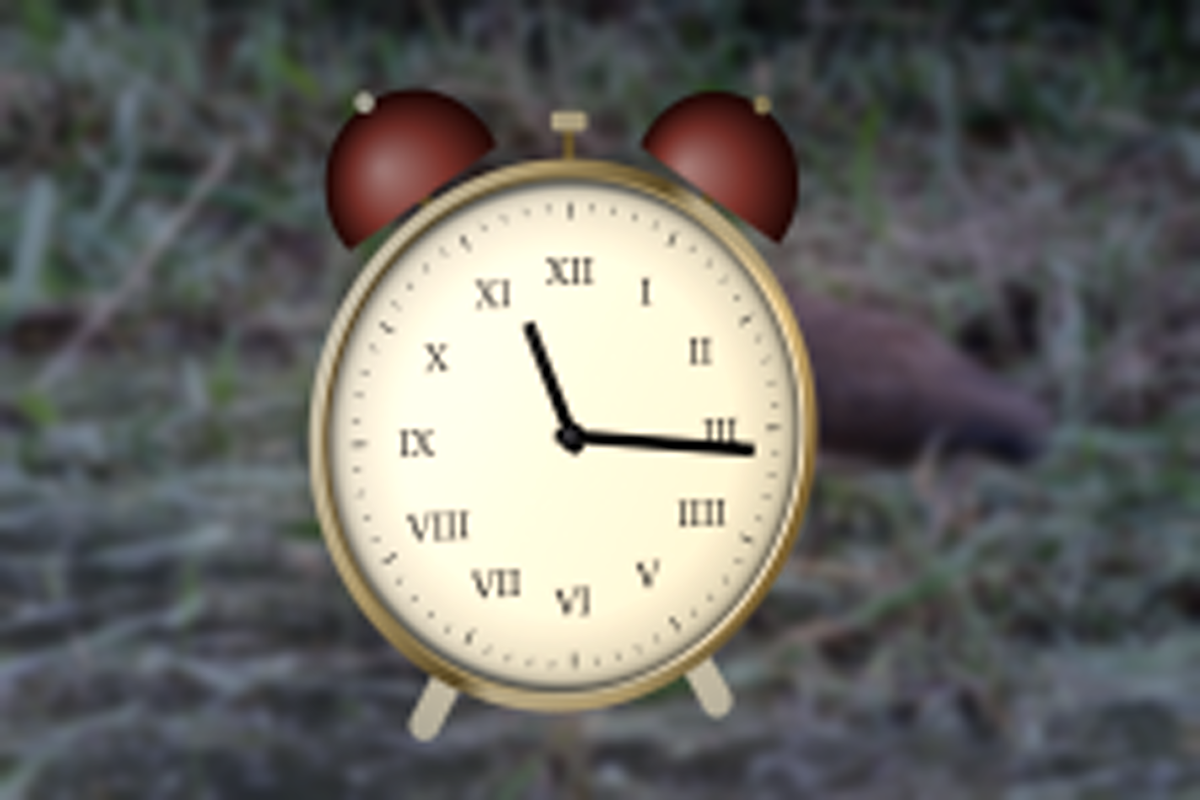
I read h=11 m=16
